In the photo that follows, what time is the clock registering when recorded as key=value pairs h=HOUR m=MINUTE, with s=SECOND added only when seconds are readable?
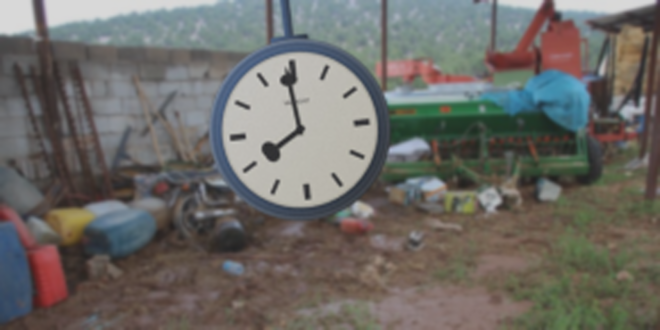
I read h=7 m=59
